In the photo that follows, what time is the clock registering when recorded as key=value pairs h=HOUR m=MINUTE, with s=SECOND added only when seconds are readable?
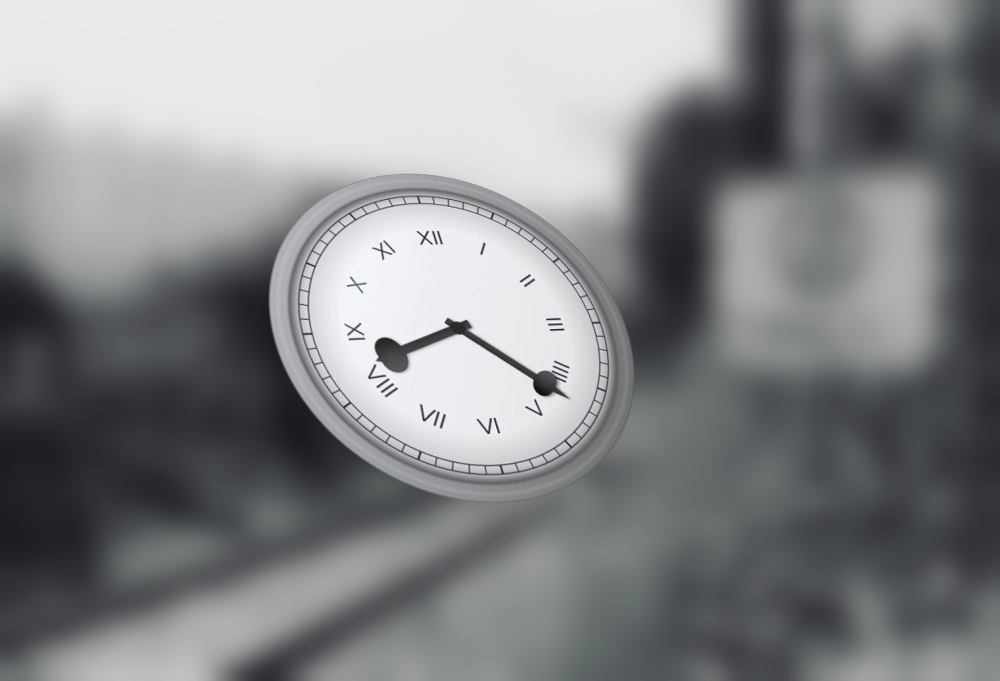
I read h=8 m=22
